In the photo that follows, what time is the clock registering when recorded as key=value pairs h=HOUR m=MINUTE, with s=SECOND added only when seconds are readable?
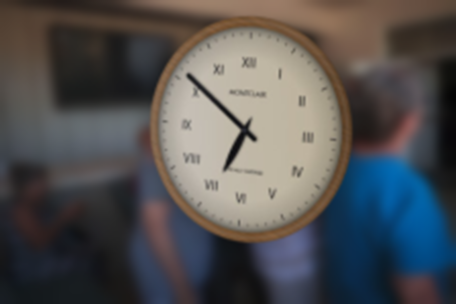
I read h=6 m=51
